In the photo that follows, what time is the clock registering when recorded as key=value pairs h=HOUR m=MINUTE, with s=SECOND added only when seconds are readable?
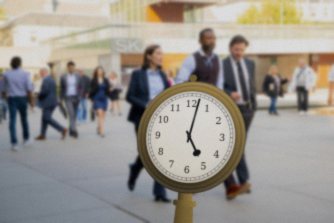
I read h=5 m=2
